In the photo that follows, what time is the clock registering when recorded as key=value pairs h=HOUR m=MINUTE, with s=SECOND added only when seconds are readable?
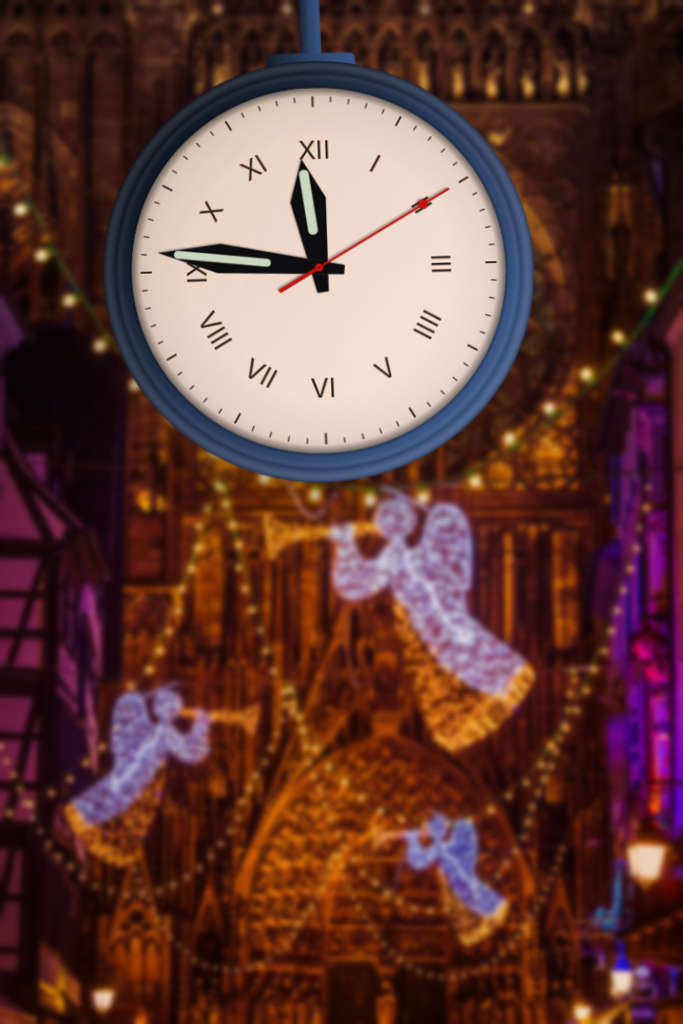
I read h=11 m=46 s=10
